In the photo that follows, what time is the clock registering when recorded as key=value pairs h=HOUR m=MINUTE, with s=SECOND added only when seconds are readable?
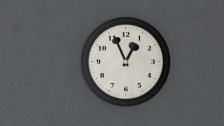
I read h=12 m=56
